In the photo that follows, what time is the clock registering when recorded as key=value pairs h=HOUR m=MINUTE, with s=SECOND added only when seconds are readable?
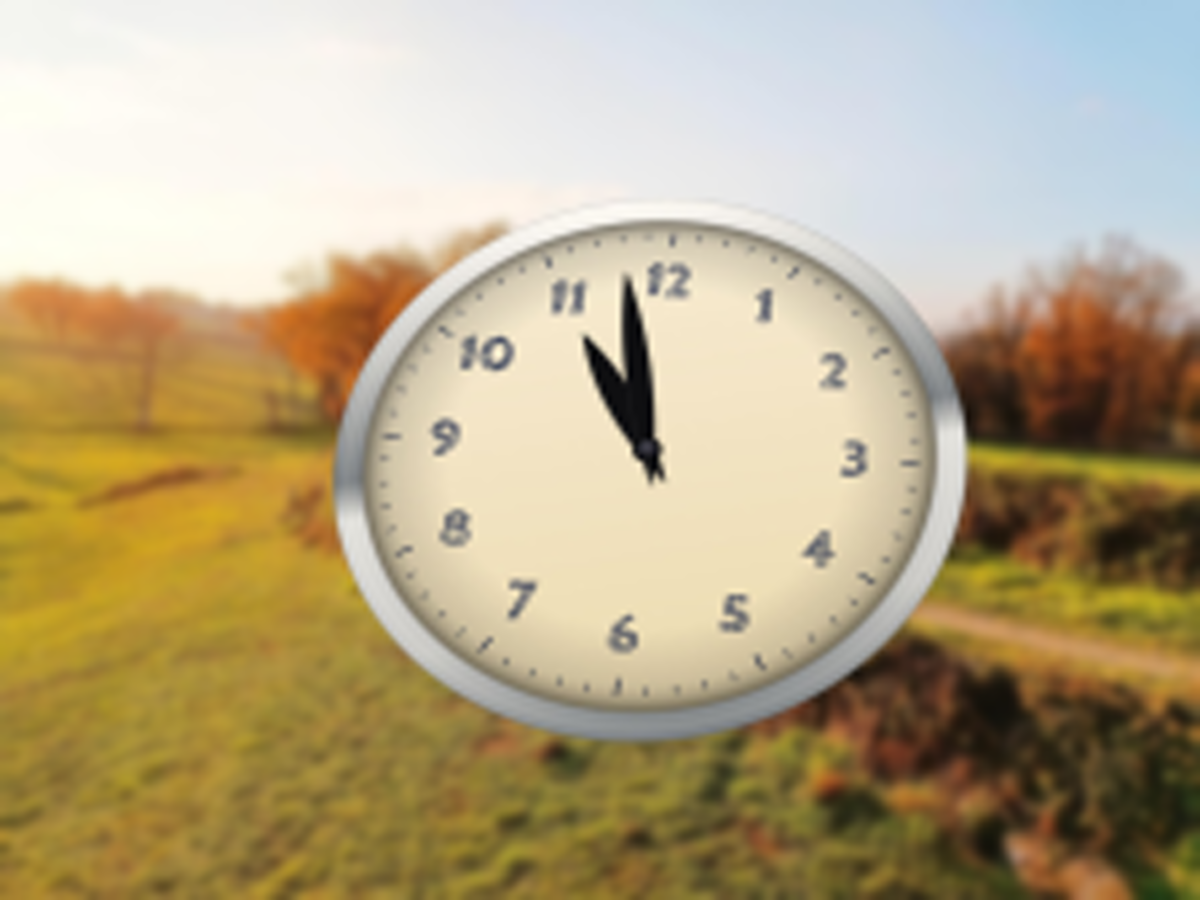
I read h=10 m=58
